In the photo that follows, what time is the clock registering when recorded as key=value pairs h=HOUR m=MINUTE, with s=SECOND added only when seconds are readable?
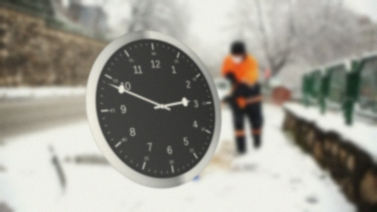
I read h=2 m=49
